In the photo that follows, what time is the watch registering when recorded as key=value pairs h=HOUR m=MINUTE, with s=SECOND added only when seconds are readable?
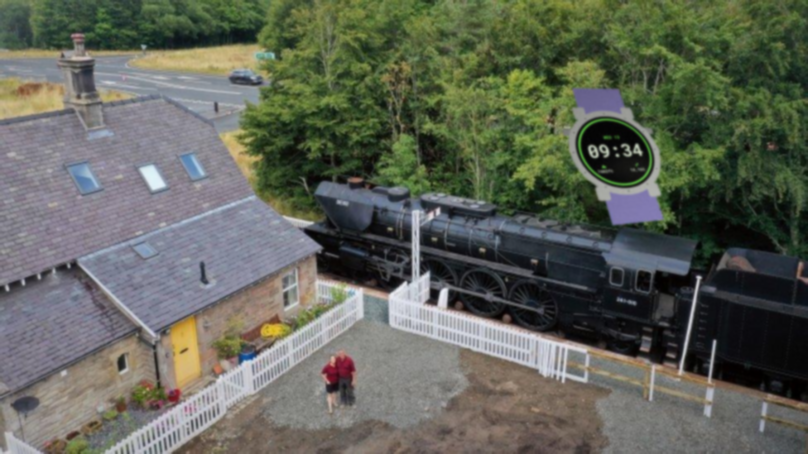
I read h=9 m=34
